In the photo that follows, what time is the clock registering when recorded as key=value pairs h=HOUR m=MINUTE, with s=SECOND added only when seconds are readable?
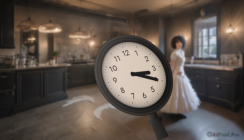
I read h=3 m=20
